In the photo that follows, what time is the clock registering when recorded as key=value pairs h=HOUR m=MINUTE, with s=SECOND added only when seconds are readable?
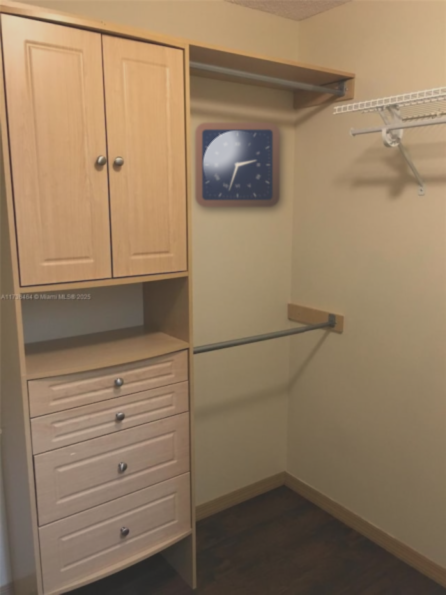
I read h=2 m=33
